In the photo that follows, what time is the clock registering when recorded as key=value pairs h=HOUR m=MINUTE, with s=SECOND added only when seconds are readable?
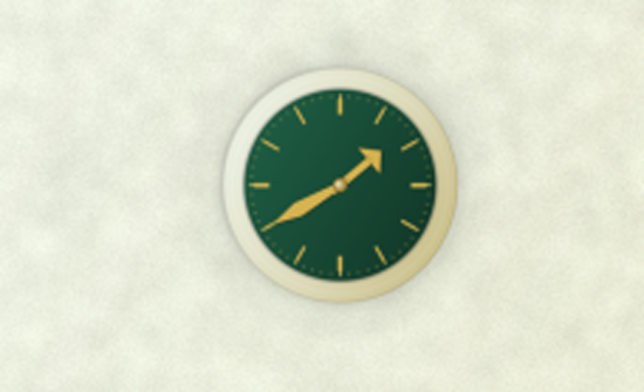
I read h=1 m=40
